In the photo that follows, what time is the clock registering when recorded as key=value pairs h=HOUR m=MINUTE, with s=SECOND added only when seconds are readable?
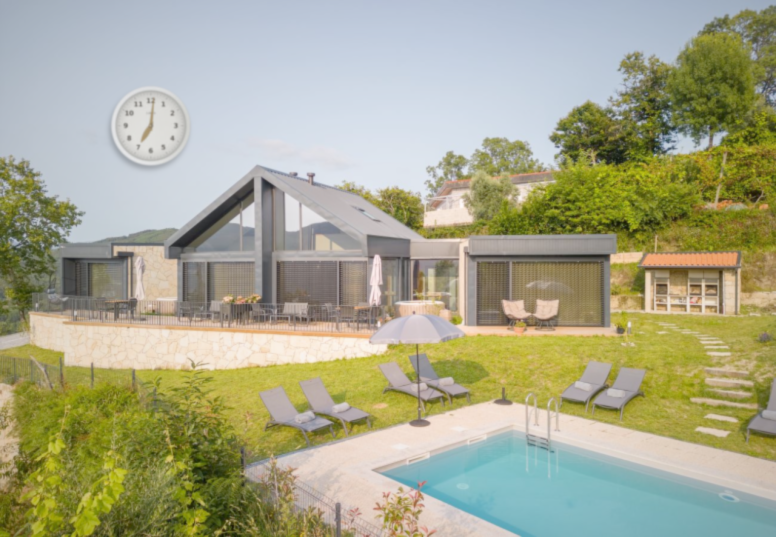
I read h=7 m=1
